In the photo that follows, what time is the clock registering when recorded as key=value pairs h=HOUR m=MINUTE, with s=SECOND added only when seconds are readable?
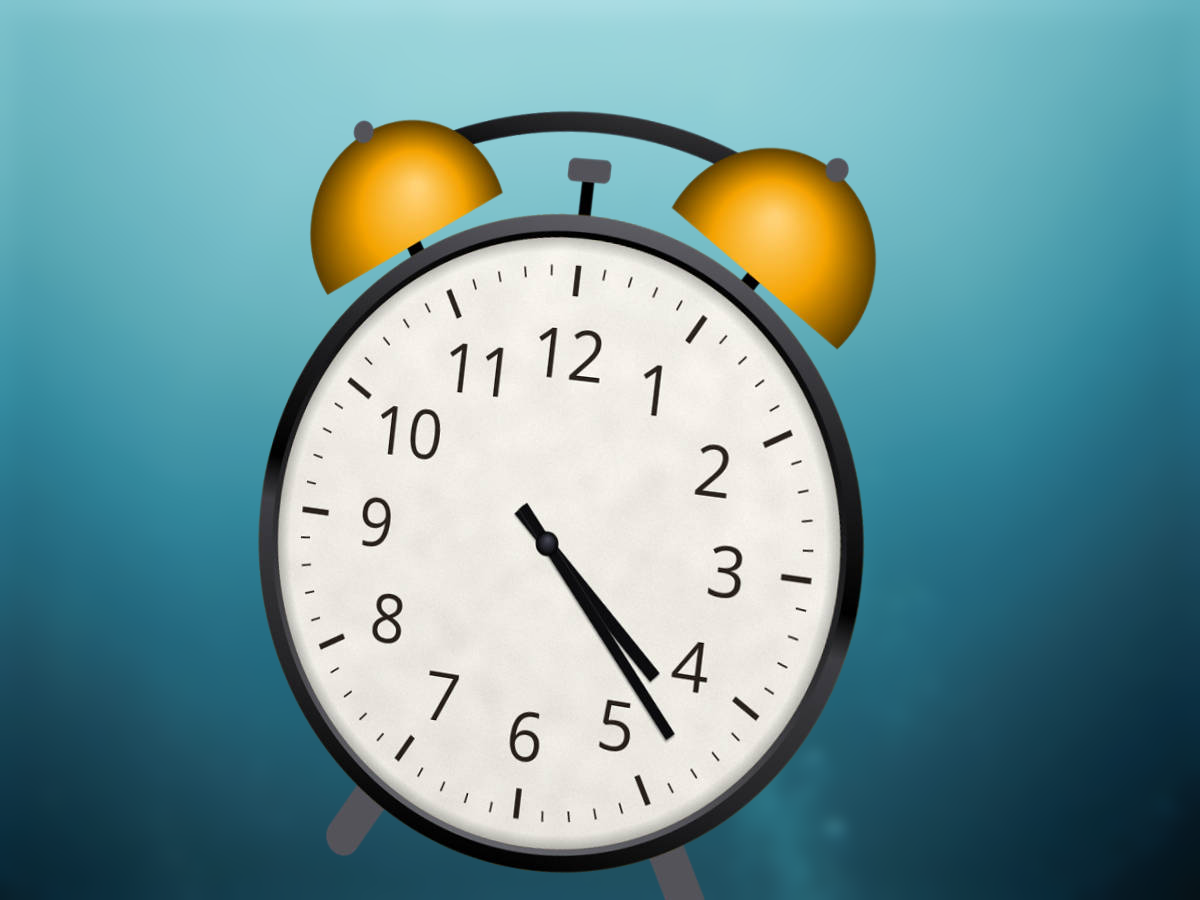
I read h=4 m=23
